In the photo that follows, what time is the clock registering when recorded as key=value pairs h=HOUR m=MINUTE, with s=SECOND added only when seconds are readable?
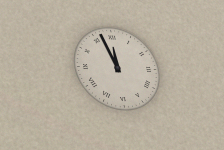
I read h=11 m=57
